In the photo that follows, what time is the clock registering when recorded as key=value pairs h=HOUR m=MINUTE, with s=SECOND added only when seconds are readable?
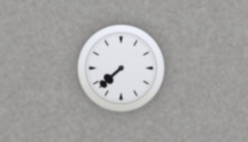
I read h=7 m=38
